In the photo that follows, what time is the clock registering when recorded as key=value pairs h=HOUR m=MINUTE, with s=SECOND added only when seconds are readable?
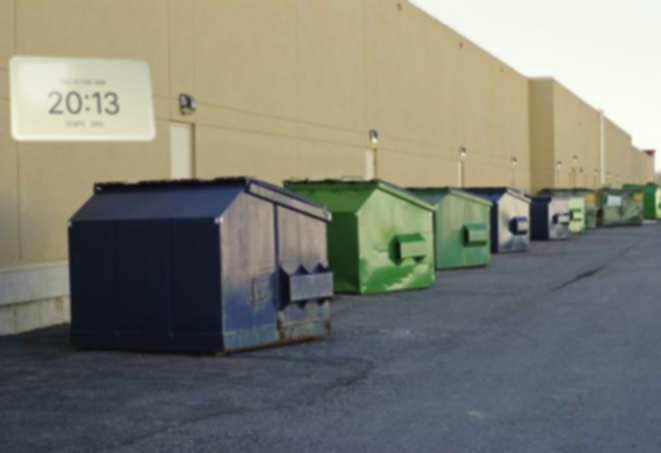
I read h=20 m=13
